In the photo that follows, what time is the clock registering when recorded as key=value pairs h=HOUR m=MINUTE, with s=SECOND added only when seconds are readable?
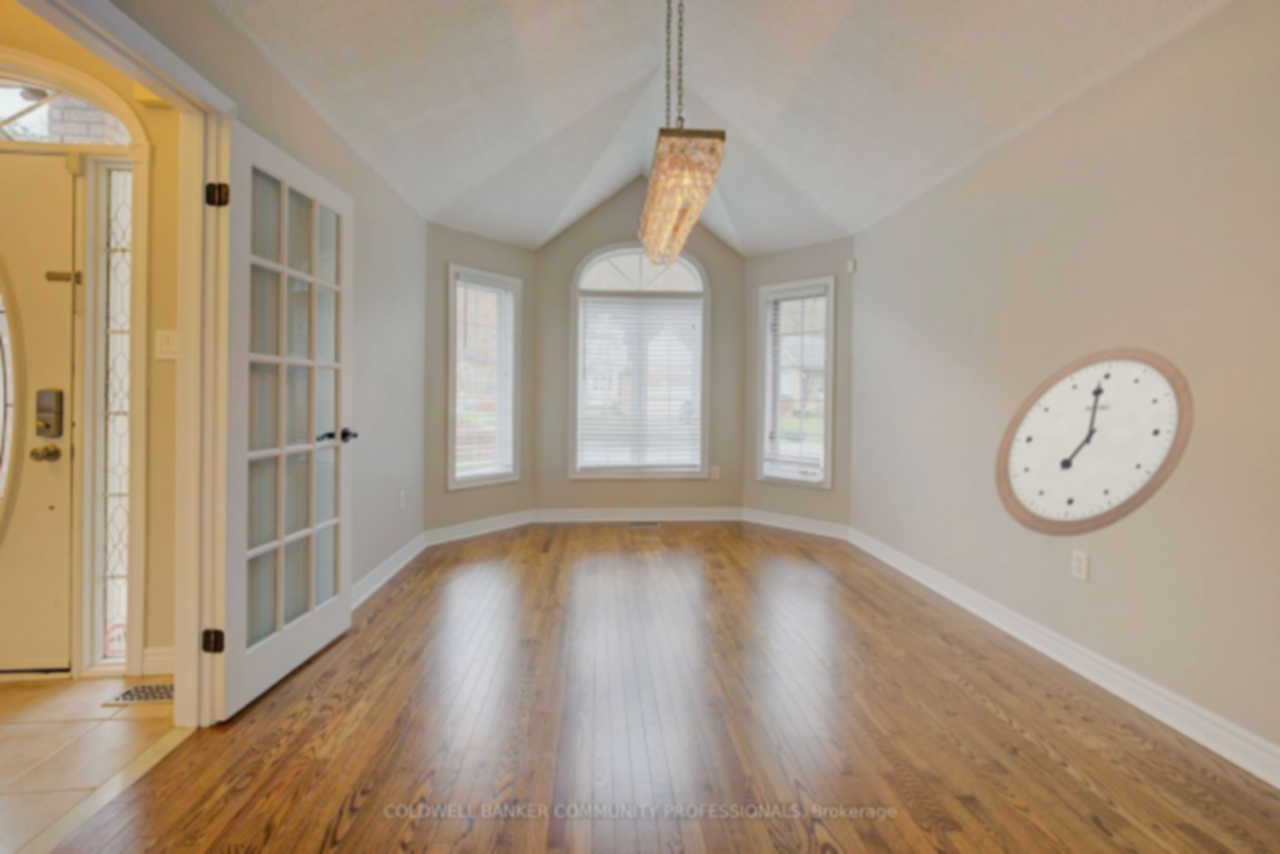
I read h=6 m=59
